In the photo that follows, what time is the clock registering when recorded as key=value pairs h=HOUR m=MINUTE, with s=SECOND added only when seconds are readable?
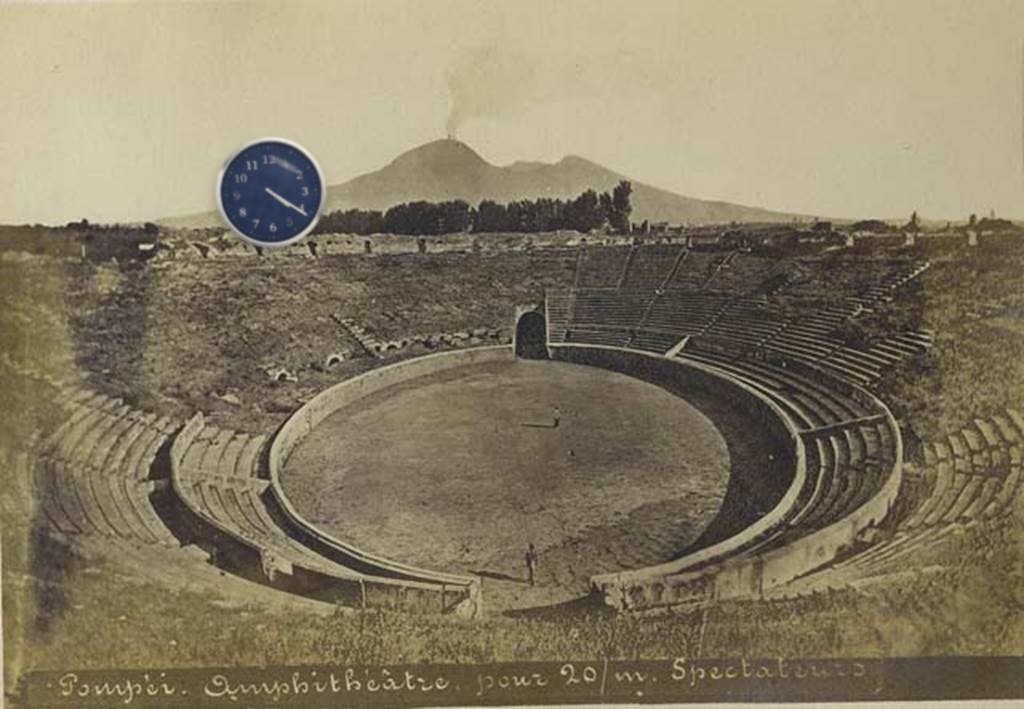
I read h=4 m=21
